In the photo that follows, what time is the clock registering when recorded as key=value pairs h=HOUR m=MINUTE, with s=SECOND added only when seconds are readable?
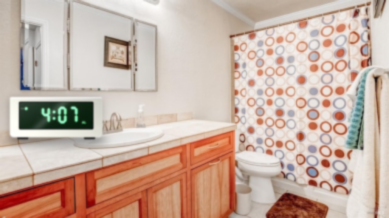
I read h=4 m=7
